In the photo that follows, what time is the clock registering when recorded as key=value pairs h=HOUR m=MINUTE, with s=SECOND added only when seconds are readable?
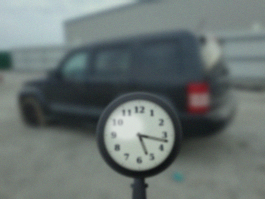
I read h=5 m=17
